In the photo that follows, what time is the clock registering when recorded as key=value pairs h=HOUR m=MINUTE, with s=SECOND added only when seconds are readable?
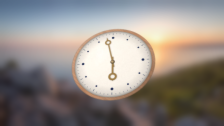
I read h=5 m=58
